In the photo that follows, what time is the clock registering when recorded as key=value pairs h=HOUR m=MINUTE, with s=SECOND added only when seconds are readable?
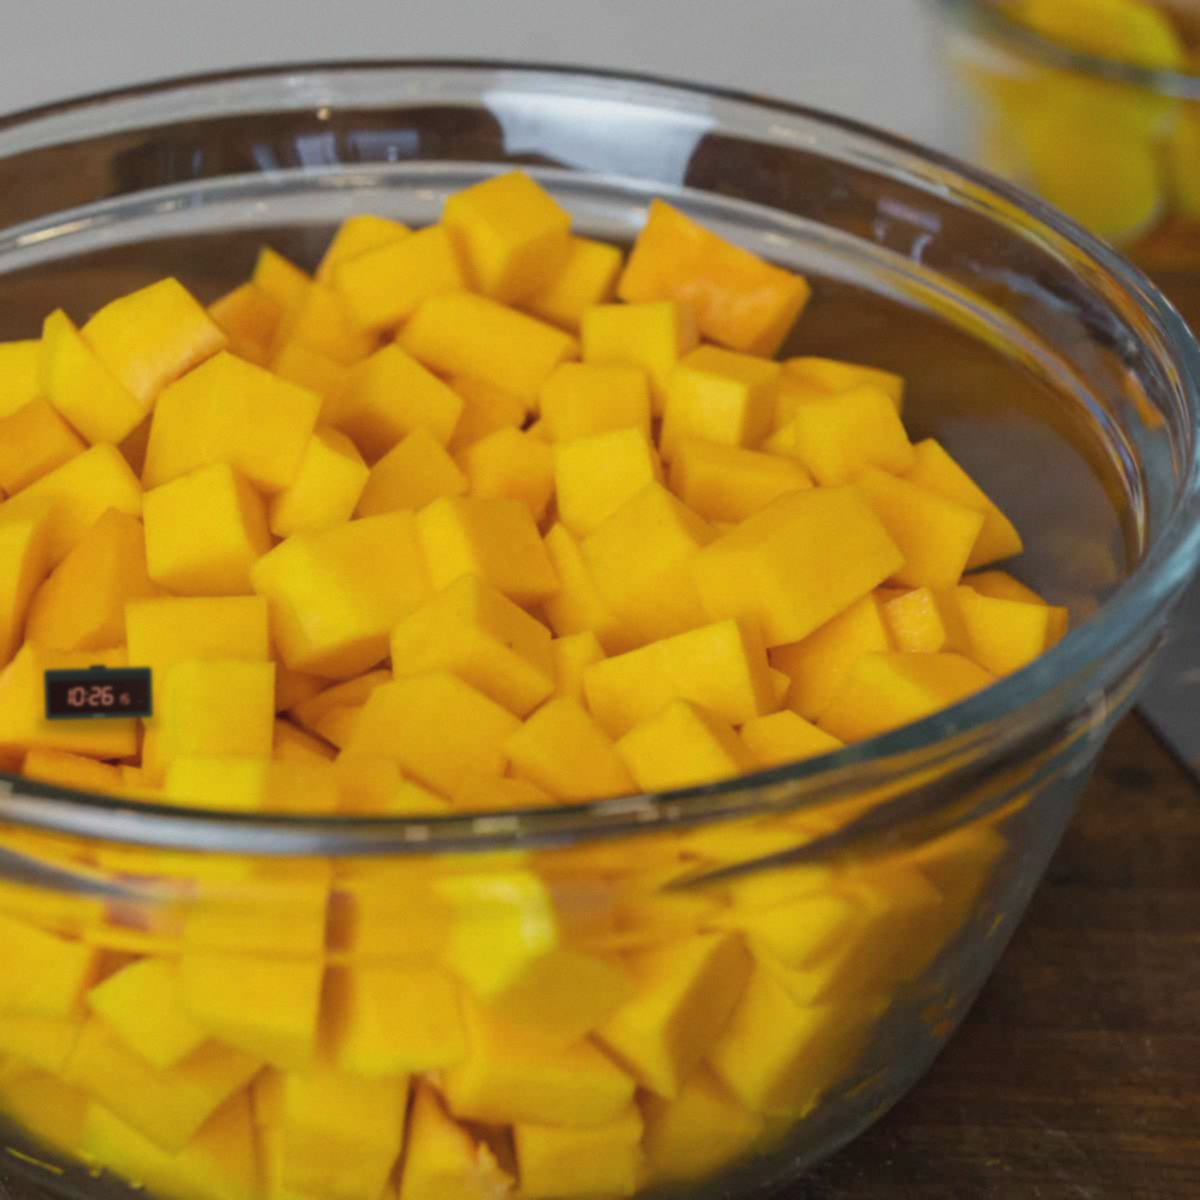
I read h=10 m=26
